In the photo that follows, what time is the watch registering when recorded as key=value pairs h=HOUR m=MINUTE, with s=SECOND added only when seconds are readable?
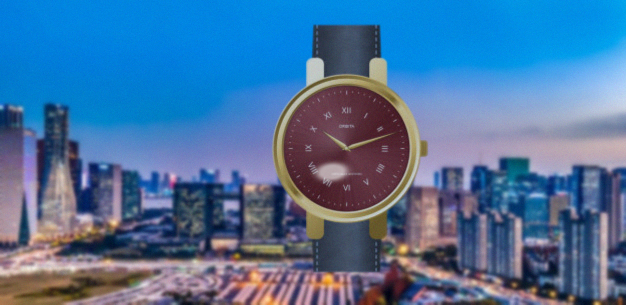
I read h=10 m=12
